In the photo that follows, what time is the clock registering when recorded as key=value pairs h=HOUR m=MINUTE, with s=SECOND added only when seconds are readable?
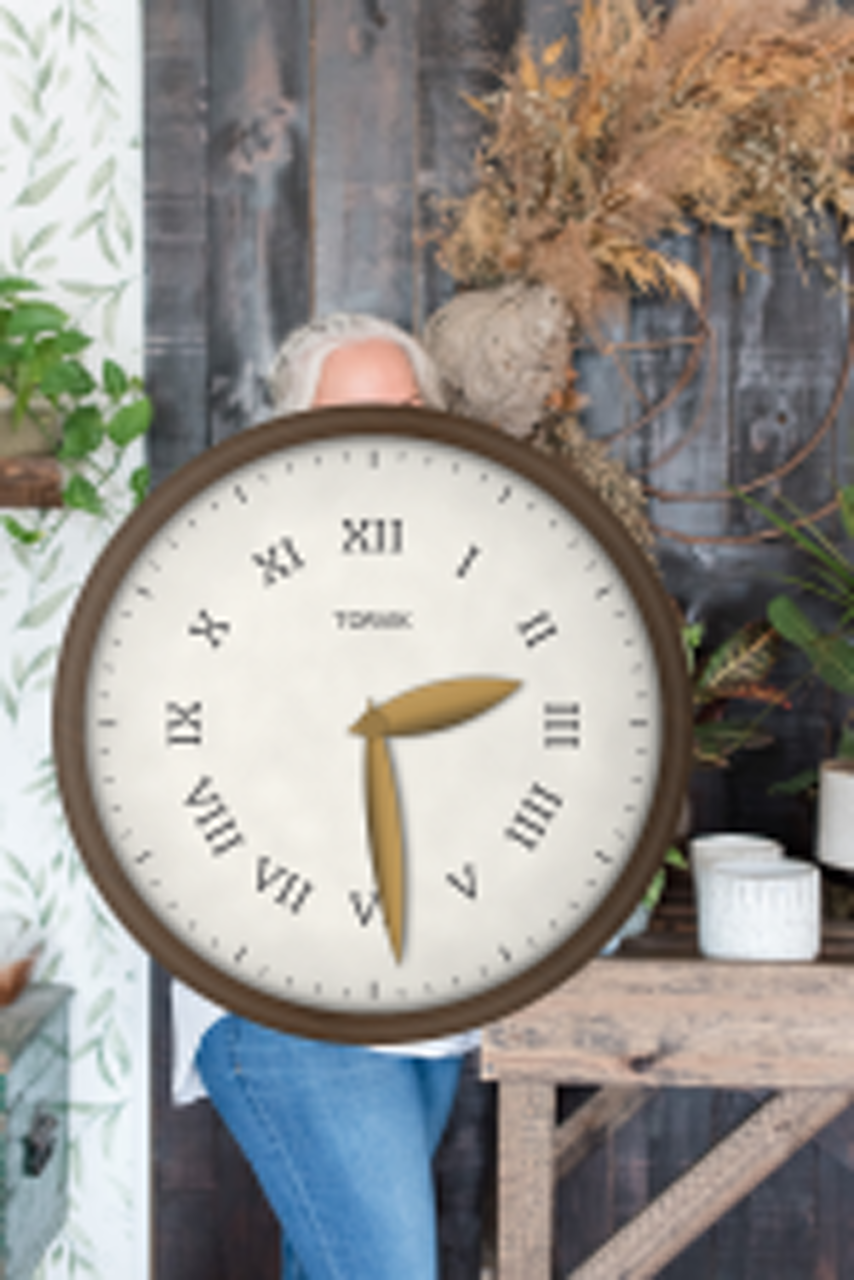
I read h=2 m=29
